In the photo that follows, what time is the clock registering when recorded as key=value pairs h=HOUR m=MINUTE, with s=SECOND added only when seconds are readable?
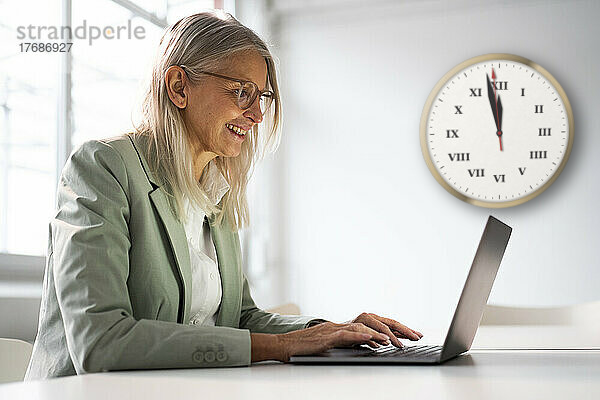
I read h=11 m=57 s=59
